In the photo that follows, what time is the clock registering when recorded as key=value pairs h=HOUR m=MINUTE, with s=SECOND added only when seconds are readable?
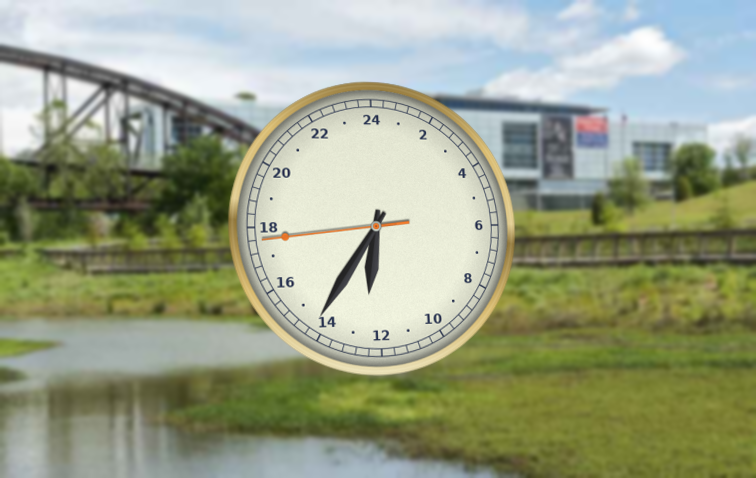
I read h=12 m=35 s=44
